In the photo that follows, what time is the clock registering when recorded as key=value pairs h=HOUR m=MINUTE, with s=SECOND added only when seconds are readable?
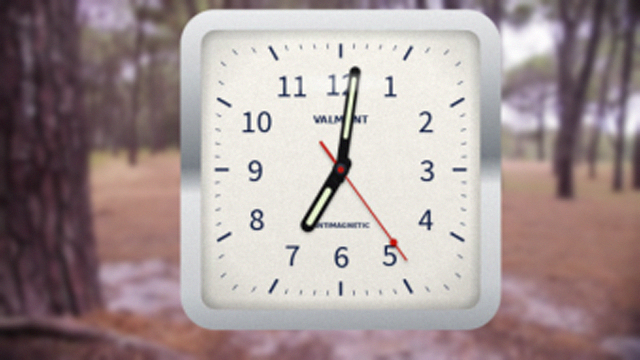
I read h=7 m=1 s=24
